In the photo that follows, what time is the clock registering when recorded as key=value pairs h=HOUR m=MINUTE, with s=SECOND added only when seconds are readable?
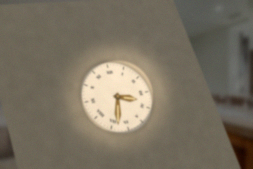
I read h=3 m=33
